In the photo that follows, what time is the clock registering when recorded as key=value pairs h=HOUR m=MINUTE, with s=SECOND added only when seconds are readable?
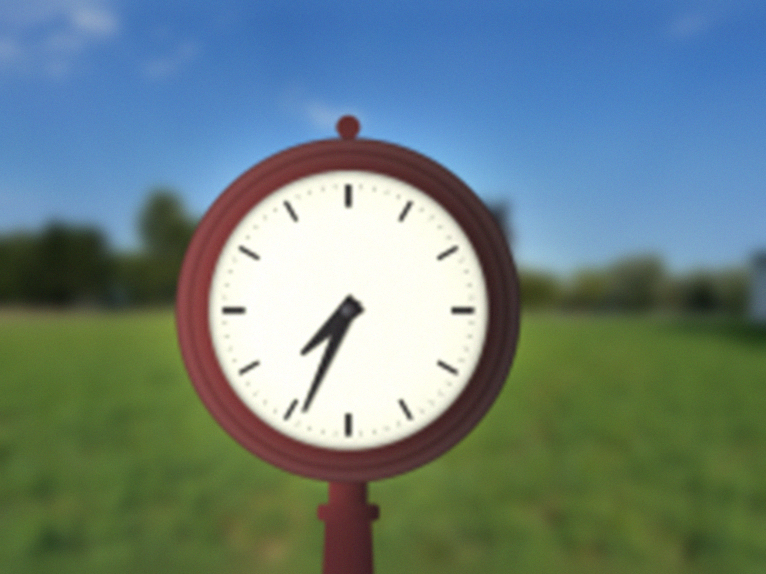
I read h=7 m=34
